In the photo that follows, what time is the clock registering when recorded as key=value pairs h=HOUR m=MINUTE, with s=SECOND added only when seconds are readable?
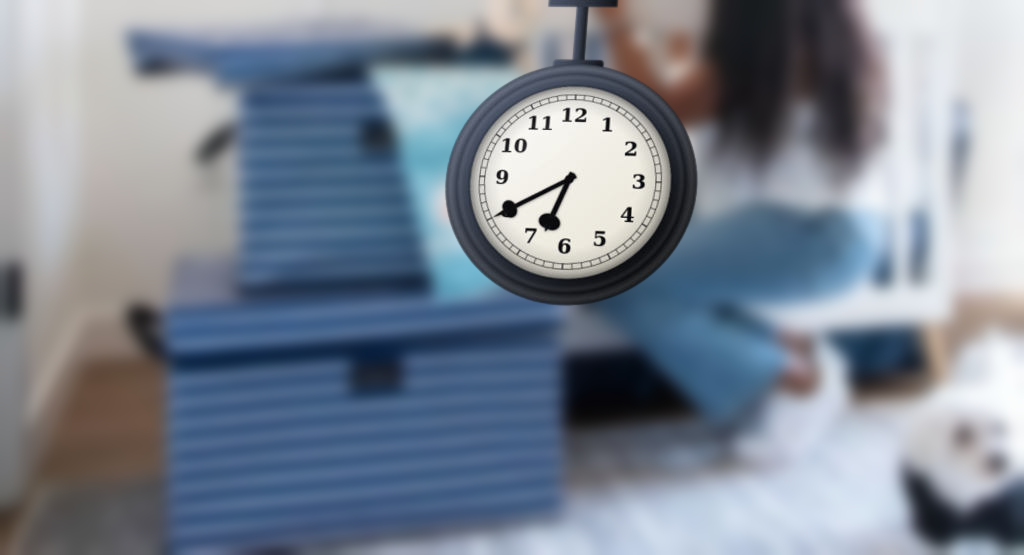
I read h=6 m=40
